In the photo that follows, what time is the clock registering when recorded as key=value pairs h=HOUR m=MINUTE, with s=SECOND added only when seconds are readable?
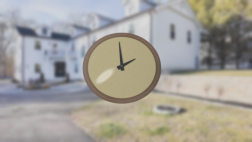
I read h=1 m=59
